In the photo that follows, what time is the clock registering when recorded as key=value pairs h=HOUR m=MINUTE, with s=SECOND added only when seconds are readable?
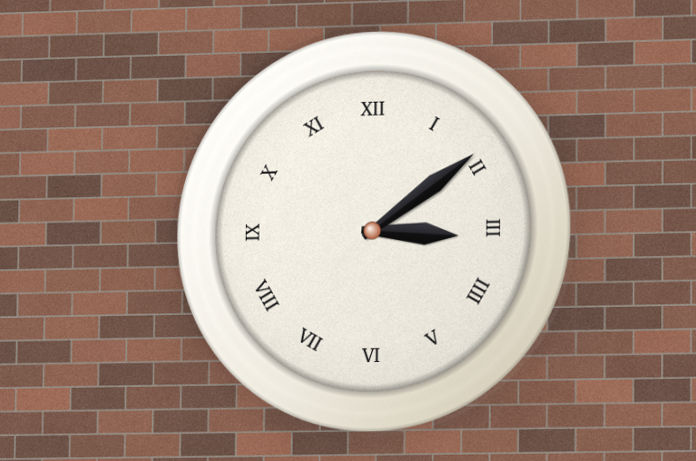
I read h=3 m=9
